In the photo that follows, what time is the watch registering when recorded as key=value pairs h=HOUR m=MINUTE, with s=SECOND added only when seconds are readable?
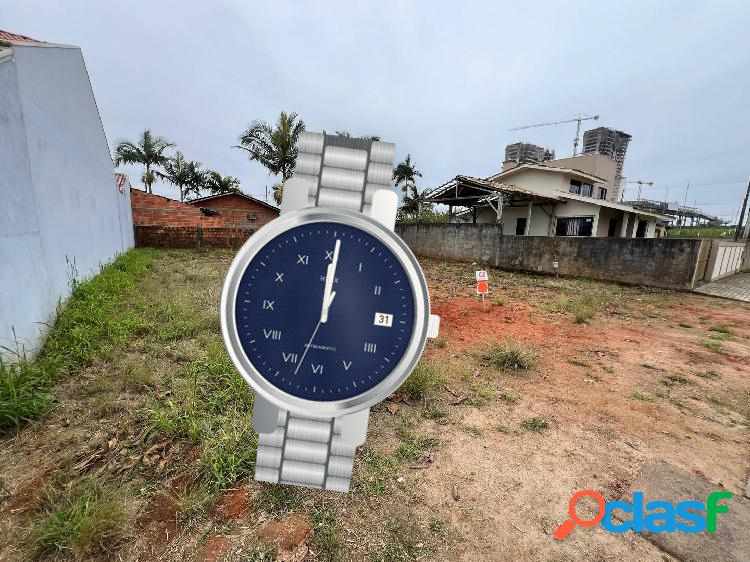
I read h=12 m=0 s=33
